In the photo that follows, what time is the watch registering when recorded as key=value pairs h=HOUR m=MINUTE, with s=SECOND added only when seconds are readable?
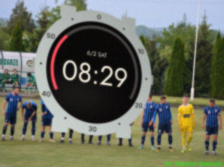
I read h=8 m=29
